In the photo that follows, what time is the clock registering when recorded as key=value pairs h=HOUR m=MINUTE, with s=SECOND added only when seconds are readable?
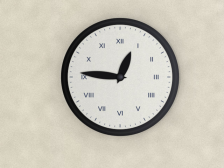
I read h=12 m=46
